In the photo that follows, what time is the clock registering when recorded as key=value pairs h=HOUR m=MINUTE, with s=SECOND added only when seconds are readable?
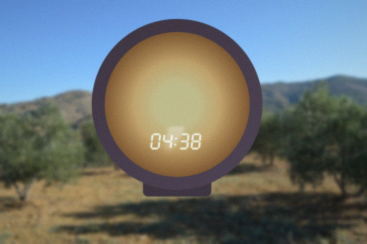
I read h=4 m=38
